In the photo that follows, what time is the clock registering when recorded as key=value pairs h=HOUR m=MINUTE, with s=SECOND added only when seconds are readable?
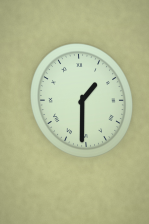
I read h=1 m=31
